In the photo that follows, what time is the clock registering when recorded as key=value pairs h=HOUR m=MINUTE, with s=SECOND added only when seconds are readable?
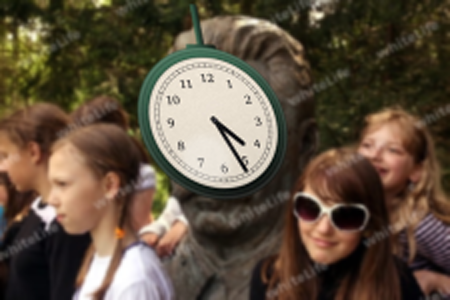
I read h=4 m=26
